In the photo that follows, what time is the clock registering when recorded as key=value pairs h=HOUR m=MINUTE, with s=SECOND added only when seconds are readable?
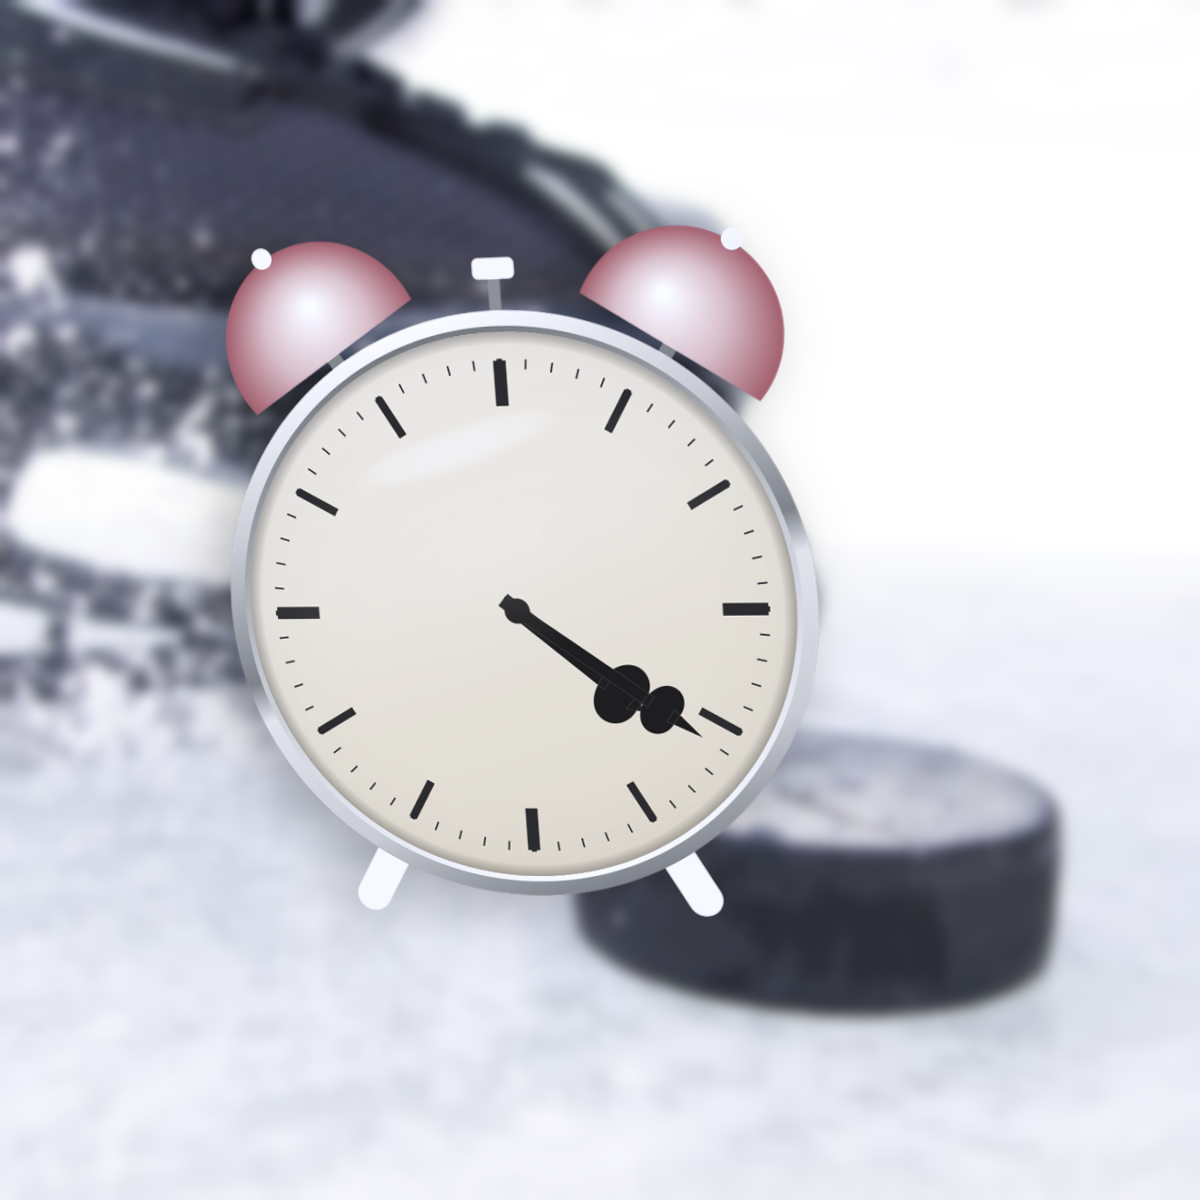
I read h=4 m=21
